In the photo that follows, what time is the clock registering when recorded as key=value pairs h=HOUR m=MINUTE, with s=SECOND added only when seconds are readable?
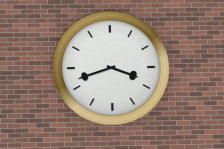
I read h=3 m=42
